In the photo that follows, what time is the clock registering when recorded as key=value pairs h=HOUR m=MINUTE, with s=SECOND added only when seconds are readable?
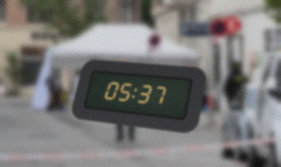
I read h=5 m=37
